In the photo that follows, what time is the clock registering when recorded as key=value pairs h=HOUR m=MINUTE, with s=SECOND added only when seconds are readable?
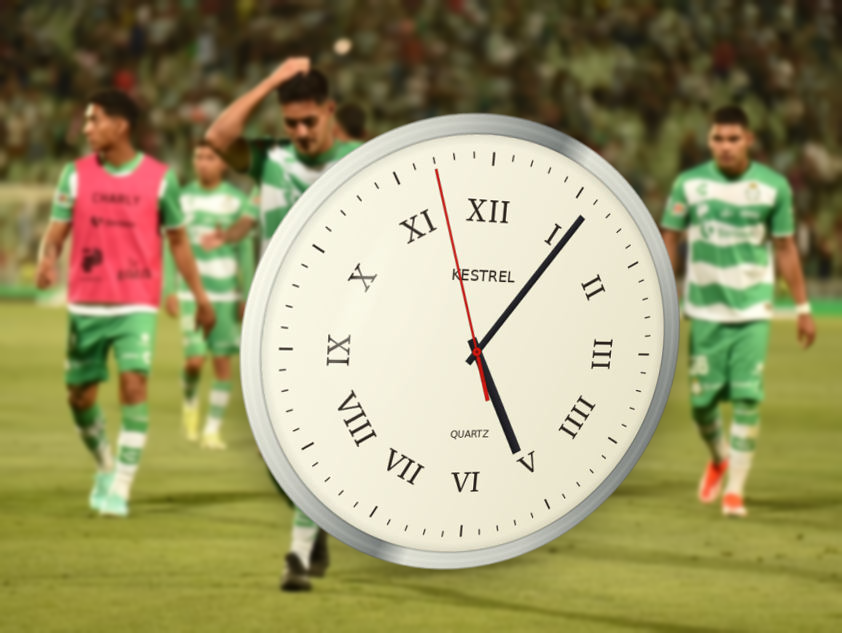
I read h=5 m=5 s=57
